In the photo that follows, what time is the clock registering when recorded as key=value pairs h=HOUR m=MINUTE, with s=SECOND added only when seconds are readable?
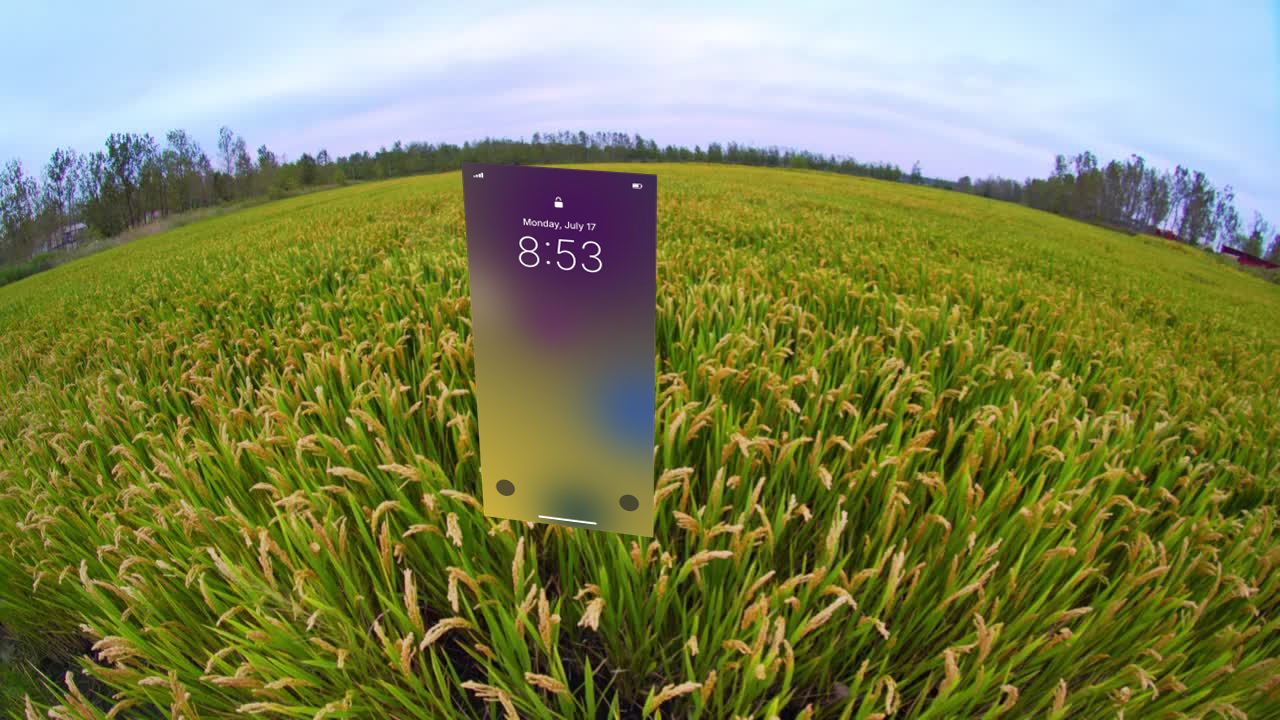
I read h=8 m=53
